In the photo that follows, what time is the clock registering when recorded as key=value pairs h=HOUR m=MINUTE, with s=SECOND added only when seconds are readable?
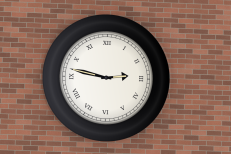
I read h=2 m=47
